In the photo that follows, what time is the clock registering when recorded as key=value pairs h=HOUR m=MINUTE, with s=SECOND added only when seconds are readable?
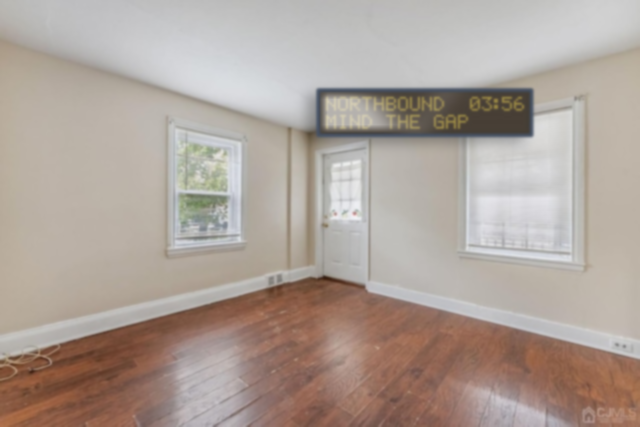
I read h=3 m=56
